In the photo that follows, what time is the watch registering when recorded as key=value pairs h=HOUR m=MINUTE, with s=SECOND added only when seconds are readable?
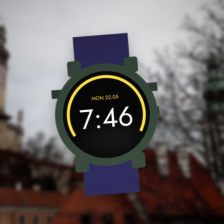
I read h=7 m=46
